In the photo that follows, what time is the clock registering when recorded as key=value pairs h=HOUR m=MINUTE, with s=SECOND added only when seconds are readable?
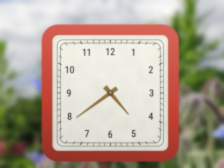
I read h=4 m=39
